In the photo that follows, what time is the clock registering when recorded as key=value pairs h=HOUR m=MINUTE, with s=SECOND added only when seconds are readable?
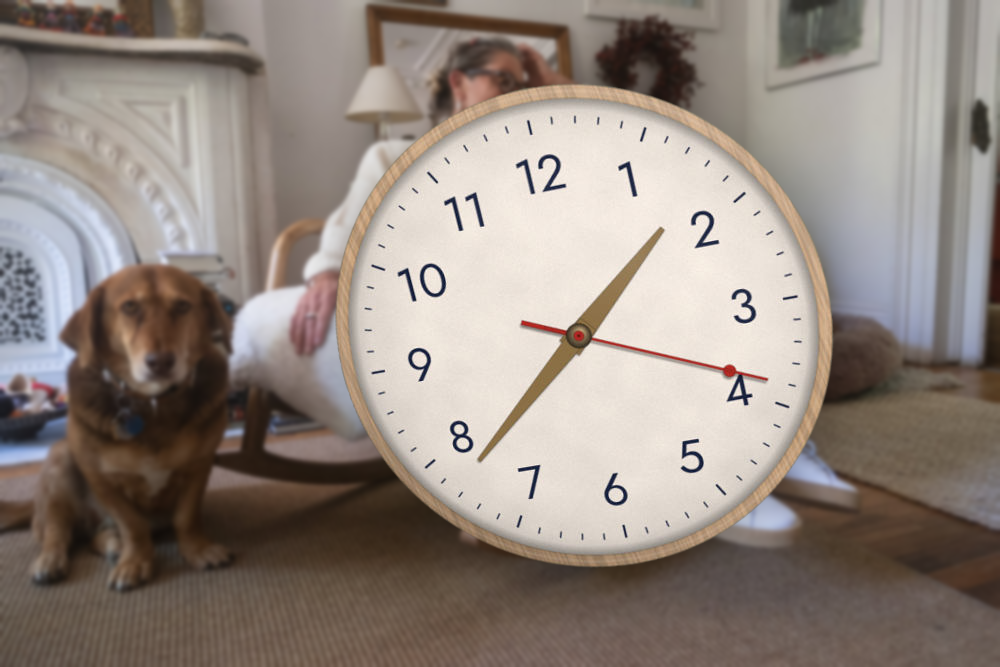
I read h=1 m=38 s=19
